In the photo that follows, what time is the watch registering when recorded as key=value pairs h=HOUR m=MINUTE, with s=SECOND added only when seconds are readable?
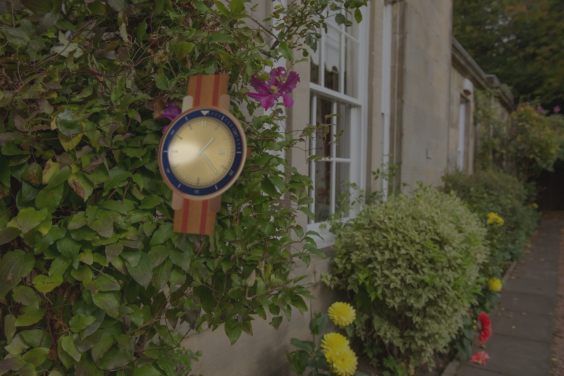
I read h=1 m=23
